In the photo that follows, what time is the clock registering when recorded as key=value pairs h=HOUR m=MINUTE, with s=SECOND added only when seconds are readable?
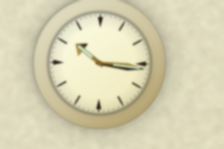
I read h=10 m=16
